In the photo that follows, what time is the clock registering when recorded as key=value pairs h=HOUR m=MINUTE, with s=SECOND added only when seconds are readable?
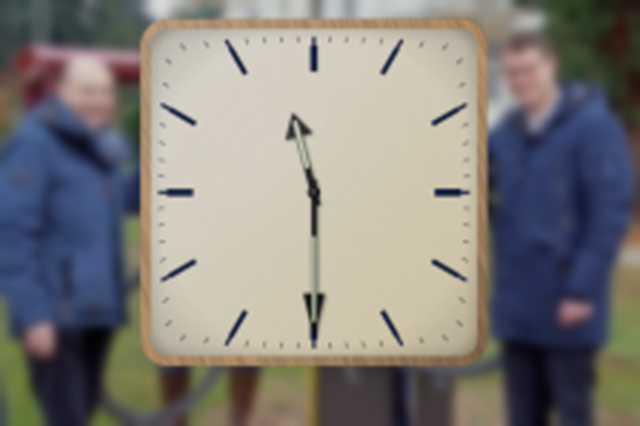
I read h=11 m=30
